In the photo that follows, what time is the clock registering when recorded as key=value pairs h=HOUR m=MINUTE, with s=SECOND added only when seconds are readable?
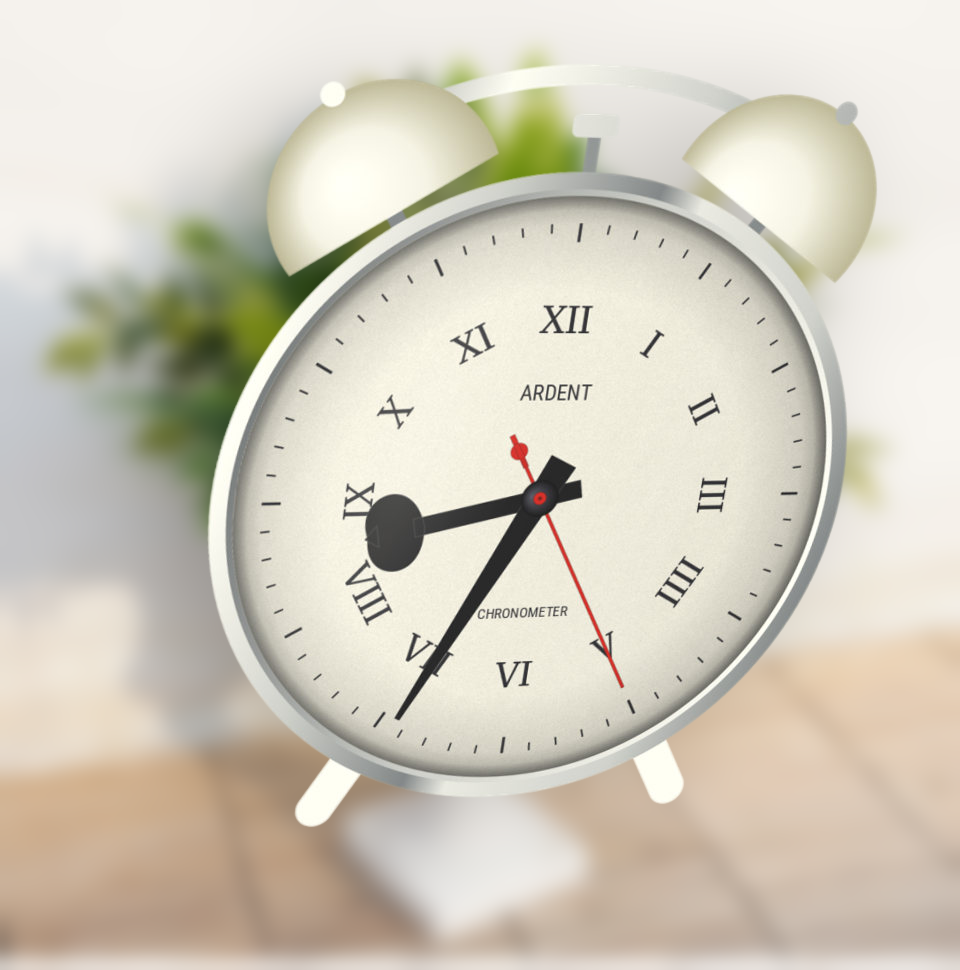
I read h=8 m=34 s=25
